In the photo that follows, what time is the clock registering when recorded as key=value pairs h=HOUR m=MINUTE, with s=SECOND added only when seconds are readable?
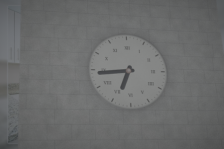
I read h=6 m=44
